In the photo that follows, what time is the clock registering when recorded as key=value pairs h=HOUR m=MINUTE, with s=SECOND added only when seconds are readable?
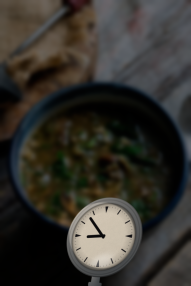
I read h=8 m=53
